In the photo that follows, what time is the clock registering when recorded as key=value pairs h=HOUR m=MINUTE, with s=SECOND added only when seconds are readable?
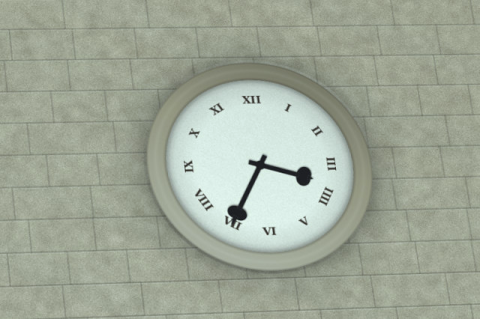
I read h=3 m=35
